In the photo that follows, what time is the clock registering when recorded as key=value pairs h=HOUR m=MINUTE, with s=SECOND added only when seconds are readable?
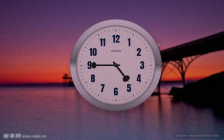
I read h=4 m=45
